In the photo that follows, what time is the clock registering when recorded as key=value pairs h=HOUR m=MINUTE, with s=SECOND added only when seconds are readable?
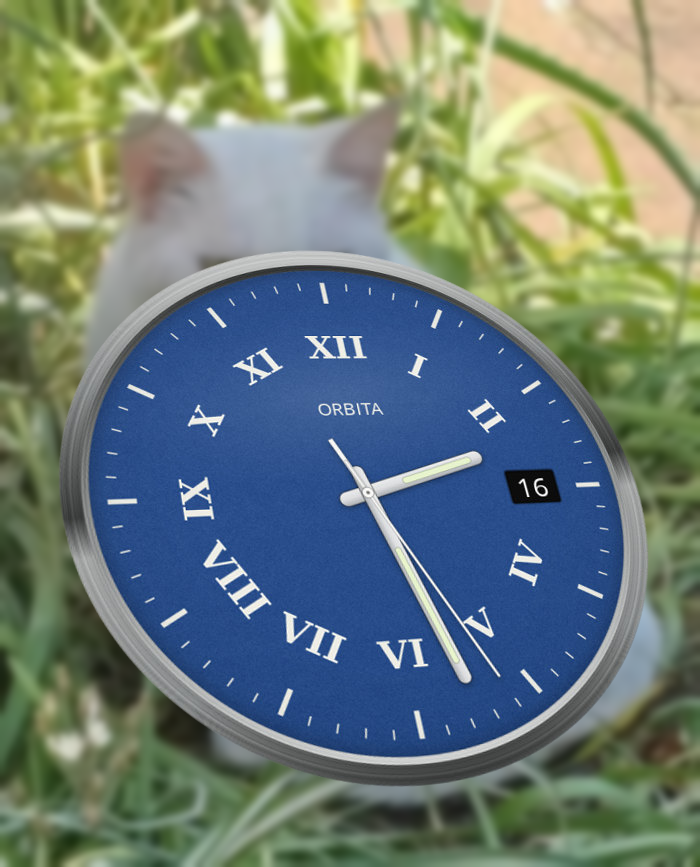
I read h=2 m=27 s=26
